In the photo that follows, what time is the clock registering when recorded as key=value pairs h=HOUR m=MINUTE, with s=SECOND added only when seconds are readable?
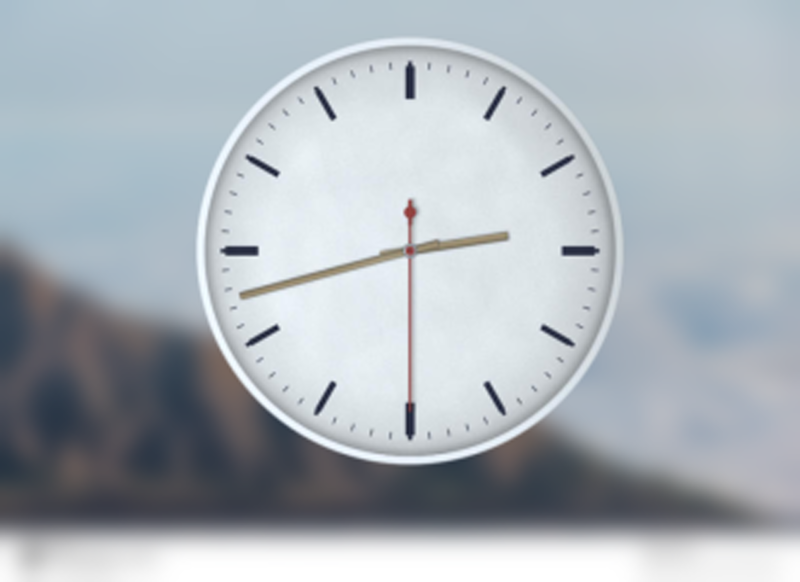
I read h=2 m=42 s=30
